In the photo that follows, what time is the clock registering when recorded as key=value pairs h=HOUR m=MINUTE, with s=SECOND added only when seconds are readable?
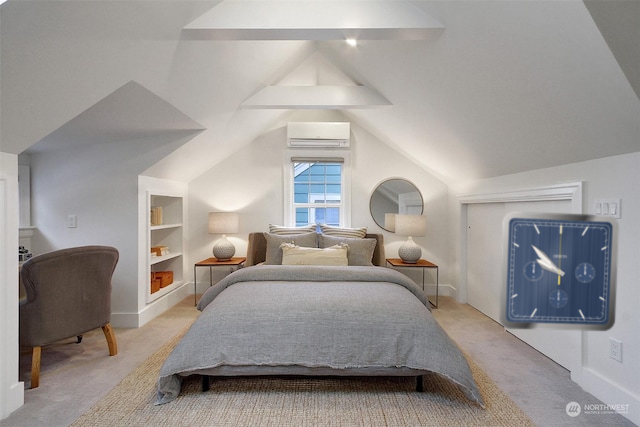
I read h=9 m=52
